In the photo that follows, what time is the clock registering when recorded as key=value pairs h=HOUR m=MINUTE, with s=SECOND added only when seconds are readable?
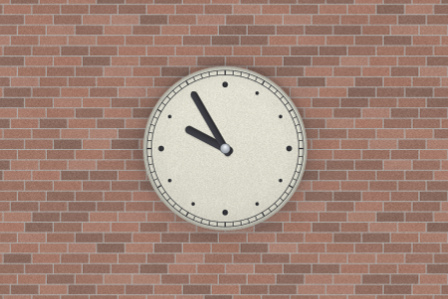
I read h=9 m=55
